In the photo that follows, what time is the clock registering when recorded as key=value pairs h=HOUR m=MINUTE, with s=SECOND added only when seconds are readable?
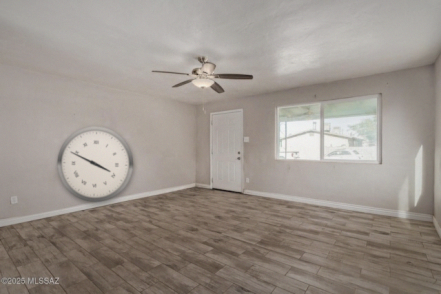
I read h=3 m=49
